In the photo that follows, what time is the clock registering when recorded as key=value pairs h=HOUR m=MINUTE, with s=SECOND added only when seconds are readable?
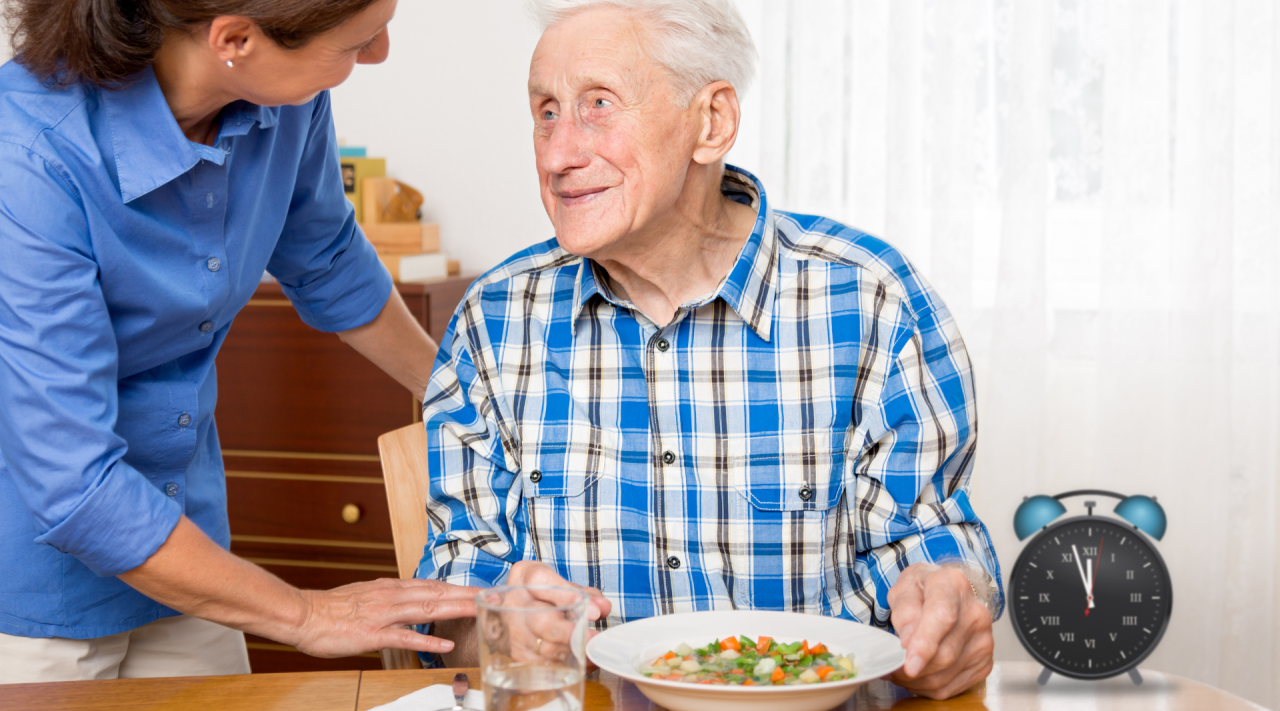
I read h=11 m=57 s=2
